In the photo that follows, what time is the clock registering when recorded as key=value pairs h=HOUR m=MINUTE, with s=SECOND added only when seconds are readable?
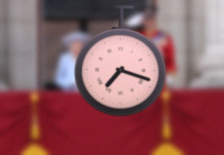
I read h=7 m=18
